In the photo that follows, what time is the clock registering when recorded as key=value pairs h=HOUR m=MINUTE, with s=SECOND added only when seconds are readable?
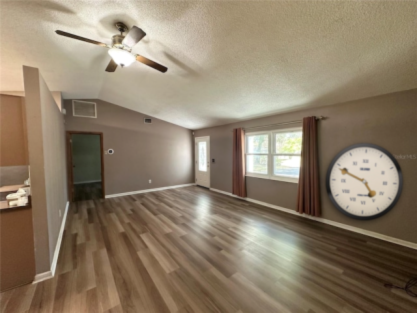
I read h=4 m=49
